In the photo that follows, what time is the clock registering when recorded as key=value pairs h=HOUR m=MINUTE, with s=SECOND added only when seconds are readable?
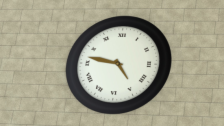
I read h=4 m=47
